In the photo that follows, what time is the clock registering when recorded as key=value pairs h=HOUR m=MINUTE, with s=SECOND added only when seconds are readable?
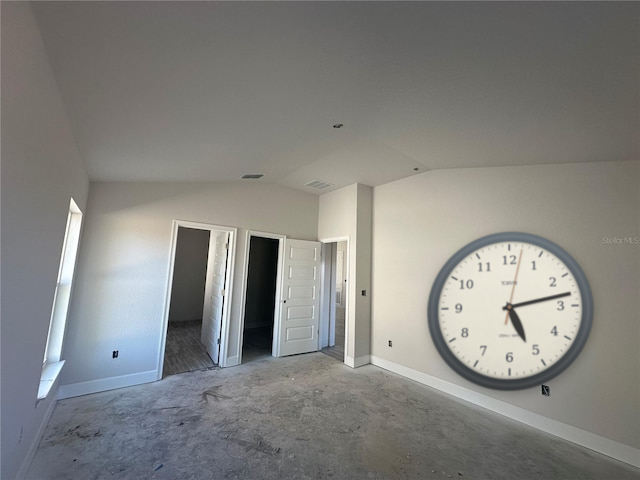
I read h=5 m=13 s=2
